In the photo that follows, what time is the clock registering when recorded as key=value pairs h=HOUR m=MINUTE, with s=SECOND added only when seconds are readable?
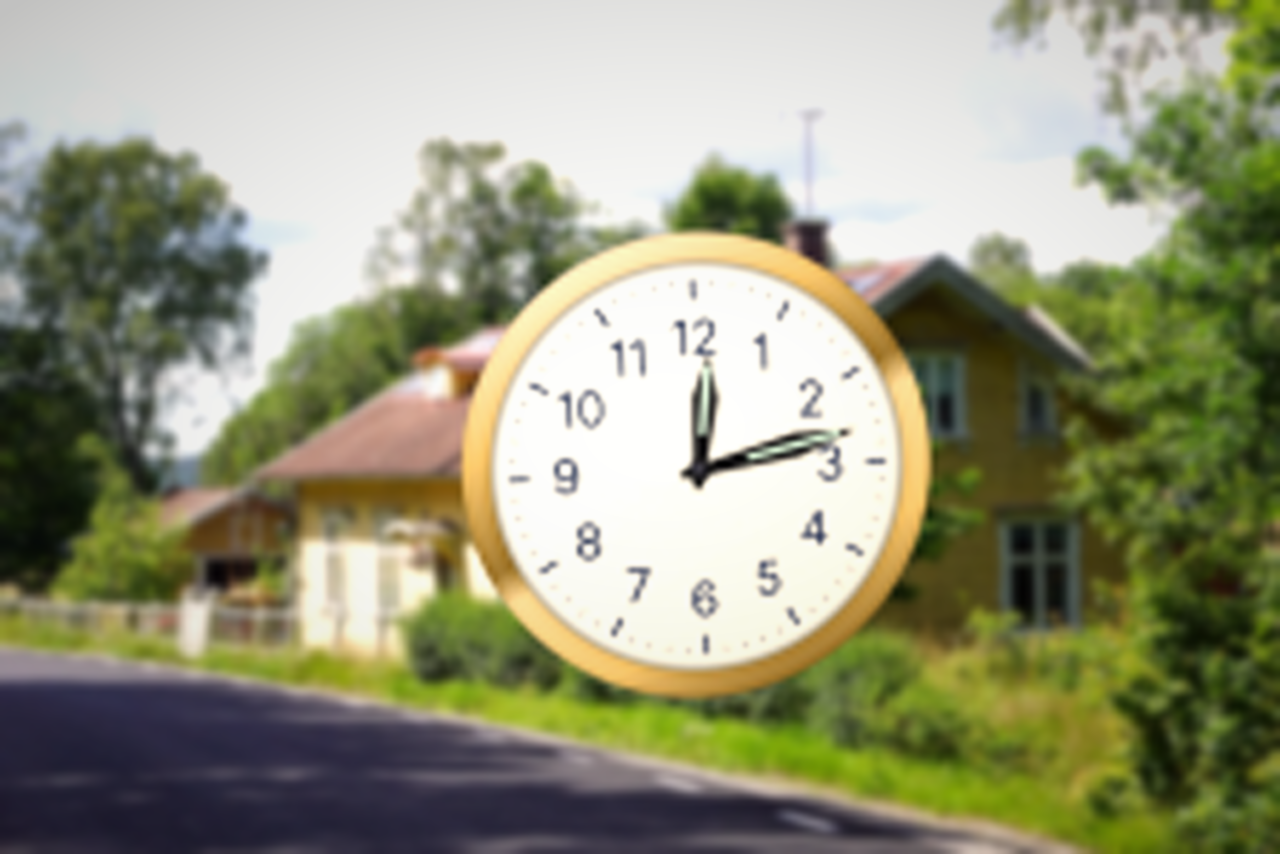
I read h=12 m=13
